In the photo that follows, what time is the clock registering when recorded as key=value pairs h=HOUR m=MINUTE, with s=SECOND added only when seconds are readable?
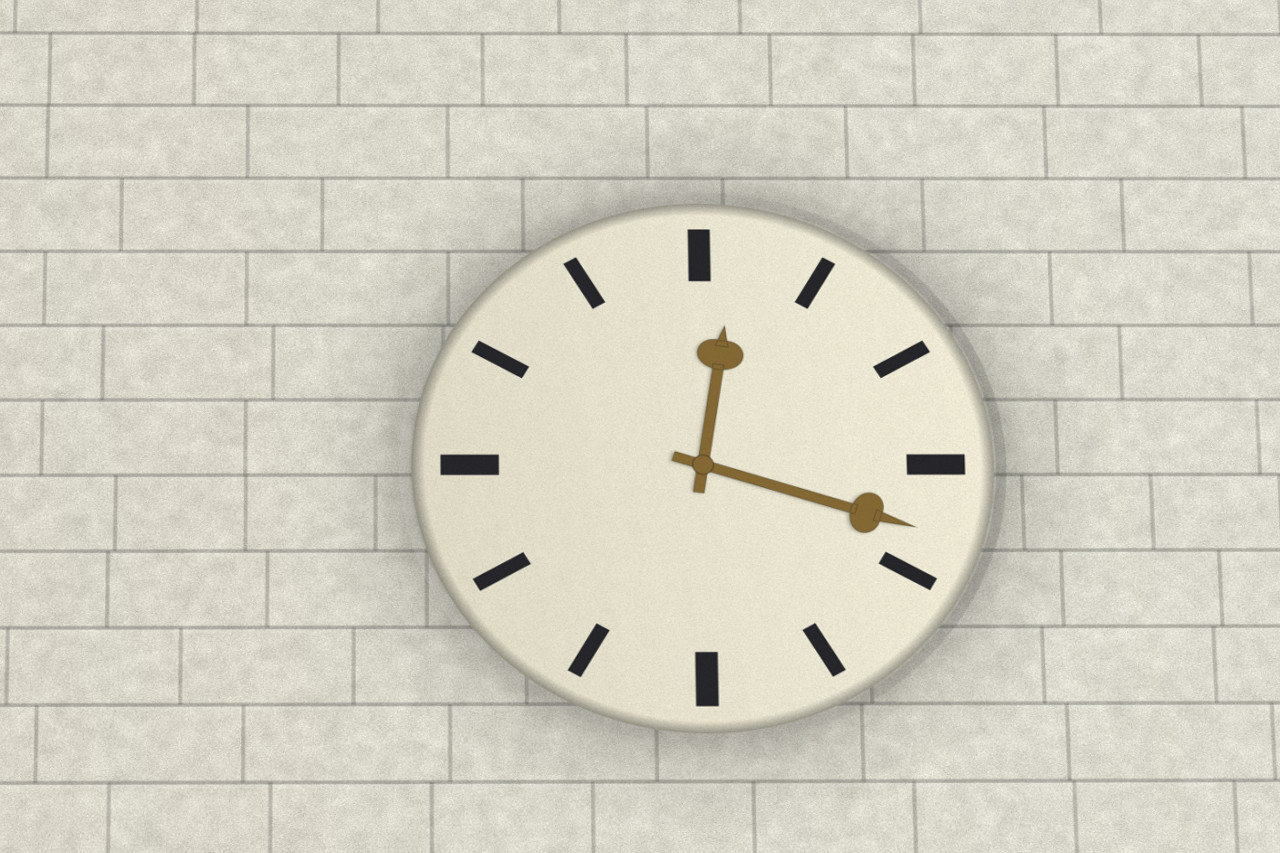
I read h=12 m=18
